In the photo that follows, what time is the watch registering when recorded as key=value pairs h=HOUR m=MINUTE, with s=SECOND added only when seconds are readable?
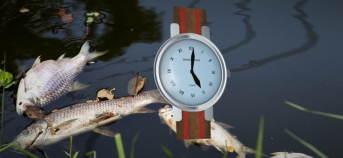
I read h=5 m=1
